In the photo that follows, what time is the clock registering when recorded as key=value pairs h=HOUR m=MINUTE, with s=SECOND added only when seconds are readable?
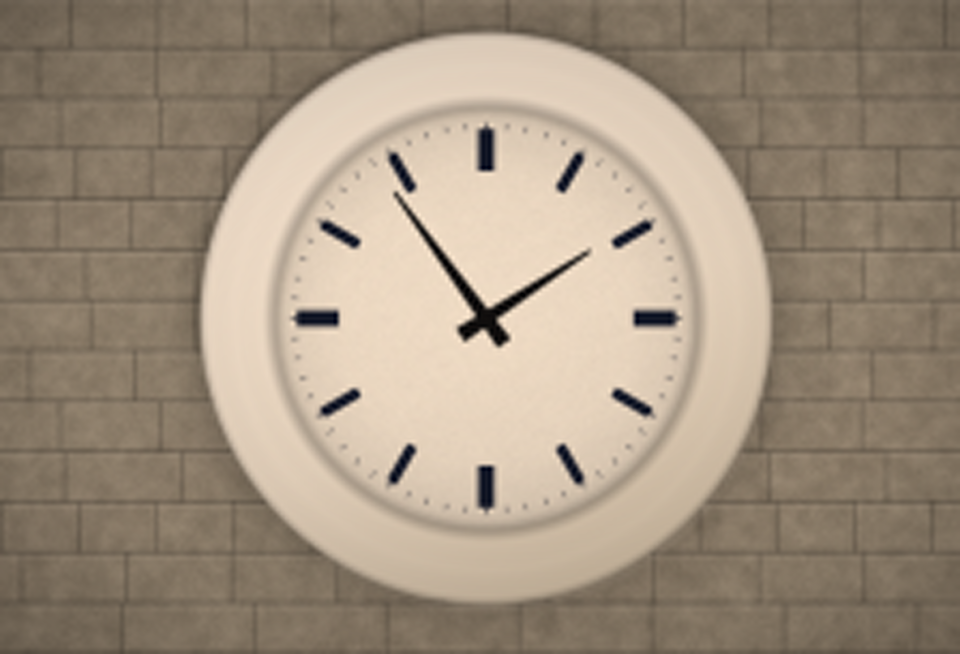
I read h=1 m=54
